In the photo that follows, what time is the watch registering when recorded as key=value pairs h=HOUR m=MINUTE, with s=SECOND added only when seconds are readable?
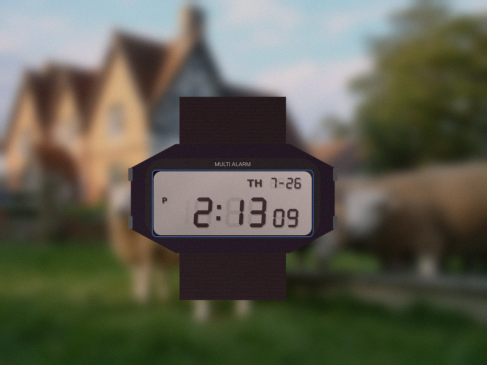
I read h=2 m=13 s=9
